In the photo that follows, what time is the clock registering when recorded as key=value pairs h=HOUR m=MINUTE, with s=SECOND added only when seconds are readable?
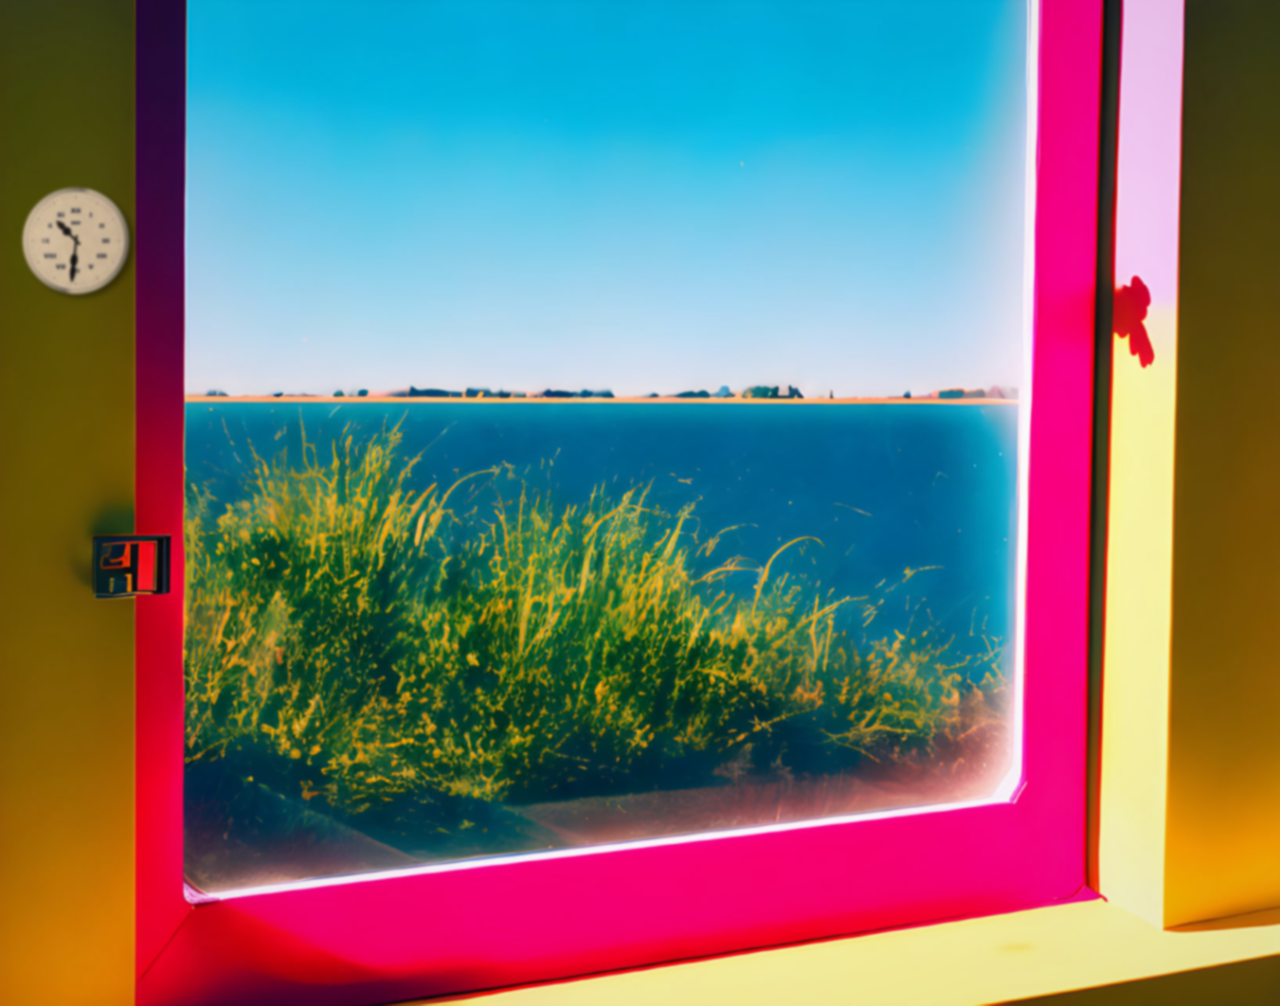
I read h=10 m=31
